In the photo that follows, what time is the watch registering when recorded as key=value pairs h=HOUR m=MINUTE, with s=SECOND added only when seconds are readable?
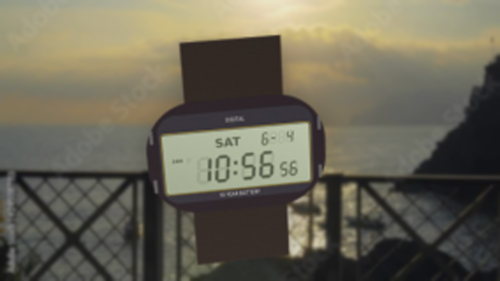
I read h=10 m=56 s=56
